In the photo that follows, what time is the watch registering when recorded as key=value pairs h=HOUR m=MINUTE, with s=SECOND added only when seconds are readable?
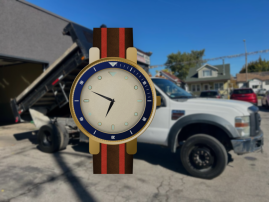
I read h=6 m=49
